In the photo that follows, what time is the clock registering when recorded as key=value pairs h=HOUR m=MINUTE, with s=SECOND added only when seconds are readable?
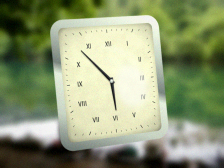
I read h=5 m=53
